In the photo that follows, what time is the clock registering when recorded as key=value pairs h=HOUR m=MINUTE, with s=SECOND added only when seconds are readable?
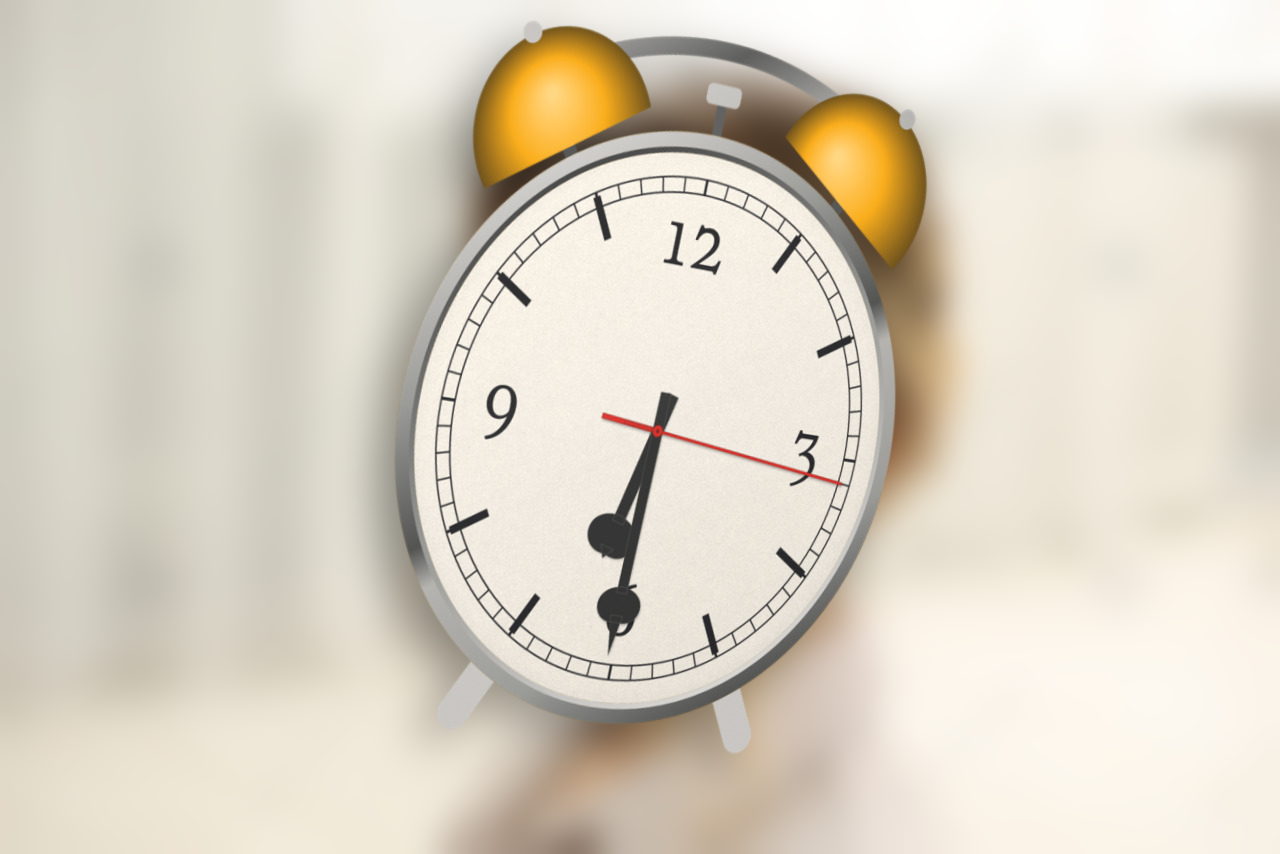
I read h=6 m=30 s=16
